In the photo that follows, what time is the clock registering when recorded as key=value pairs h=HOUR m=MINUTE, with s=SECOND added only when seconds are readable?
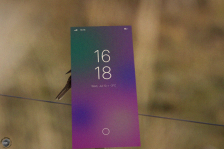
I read h=16 m=18
